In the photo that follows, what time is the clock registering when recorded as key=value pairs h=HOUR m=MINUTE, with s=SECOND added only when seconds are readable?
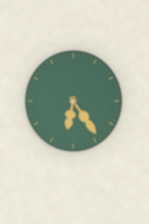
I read h=6 m=24
